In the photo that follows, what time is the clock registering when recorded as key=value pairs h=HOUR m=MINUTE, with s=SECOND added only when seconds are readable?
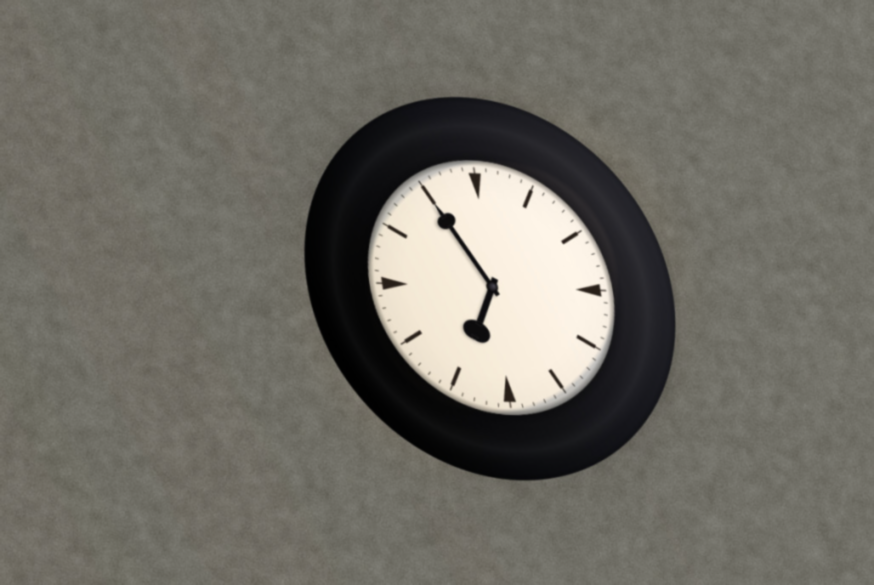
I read h=6 m=55
